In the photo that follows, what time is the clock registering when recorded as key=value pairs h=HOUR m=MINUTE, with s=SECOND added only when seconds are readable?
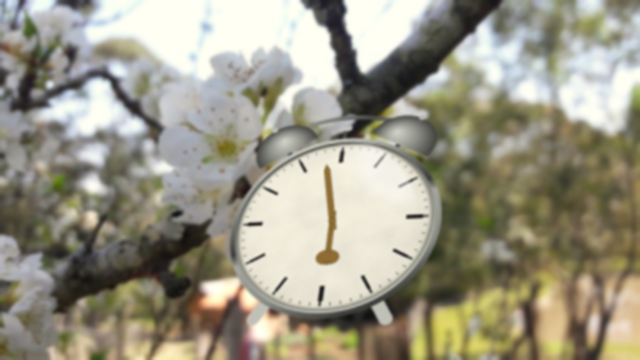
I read h=5 m=58
